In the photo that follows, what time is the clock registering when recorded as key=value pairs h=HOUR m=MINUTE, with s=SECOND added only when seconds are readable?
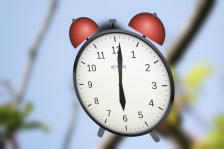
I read h=6 m=1
